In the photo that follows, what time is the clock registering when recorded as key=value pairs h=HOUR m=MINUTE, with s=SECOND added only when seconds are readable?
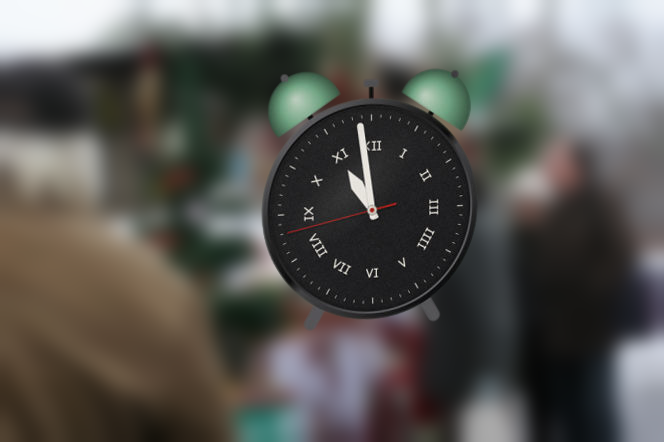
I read h=10 m=58 s=43
